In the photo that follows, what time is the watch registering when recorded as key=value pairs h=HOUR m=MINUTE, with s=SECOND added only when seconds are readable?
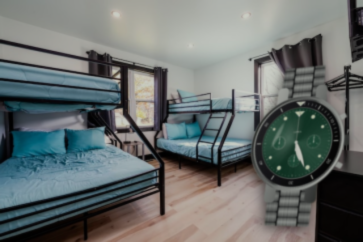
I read h=5 m=26
